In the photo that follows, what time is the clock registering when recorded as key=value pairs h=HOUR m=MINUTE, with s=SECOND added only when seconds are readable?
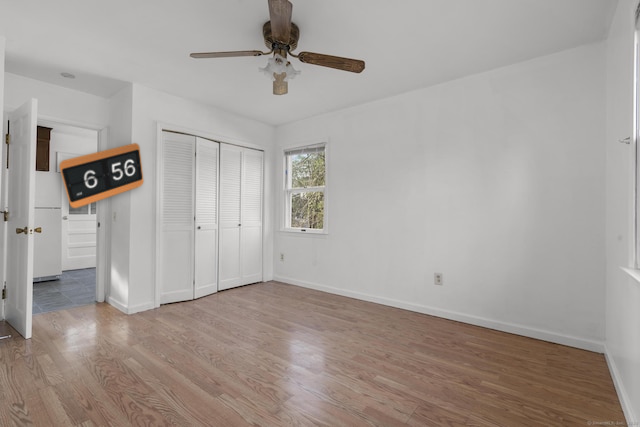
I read h=6 m=56
